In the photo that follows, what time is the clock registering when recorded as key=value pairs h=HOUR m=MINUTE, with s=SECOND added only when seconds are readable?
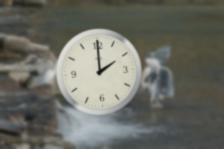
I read h=2 m=0
